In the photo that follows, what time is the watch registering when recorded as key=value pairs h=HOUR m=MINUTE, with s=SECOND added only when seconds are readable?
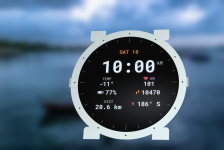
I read h=10 m=0
